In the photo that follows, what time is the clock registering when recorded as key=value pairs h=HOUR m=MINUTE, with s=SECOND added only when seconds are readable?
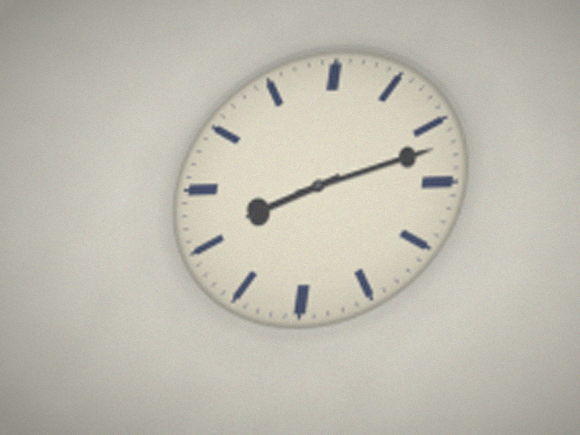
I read h=8 m=12
